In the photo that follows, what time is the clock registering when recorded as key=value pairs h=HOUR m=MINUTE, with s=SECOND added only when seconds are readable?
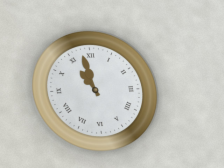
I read h=10 m=58
